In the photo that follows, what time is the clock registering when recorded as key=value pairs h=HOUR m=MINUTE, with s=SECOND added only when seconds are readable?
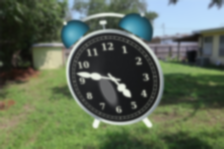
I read h=4 m=47
